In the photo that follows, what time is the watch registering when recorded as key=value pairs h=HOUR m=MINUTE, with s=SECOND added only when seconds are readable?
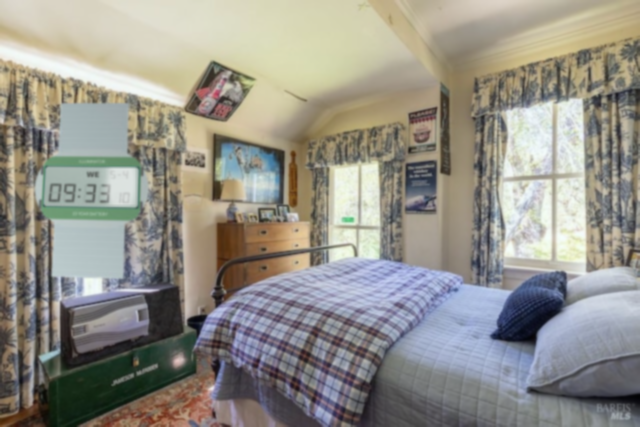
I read h=9 m=33
